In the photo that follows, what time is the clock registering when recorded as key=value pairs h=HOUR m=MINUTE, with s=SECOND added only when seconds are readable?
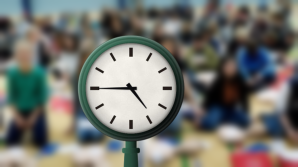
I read h=4 m=45
